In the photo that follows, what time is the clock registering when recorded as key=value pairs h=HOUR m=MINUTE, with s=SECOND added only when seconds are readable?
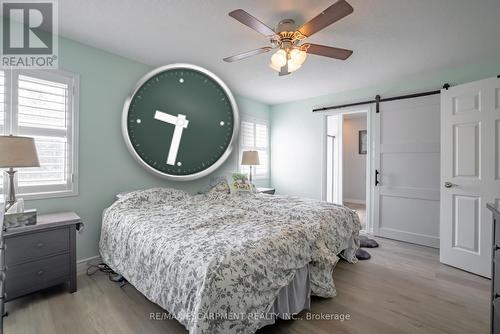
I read h=9 m=32
